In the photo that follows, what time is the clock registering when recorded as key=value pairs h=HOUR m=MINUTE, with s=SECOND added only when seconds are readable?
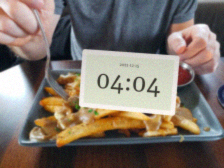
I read h=4 m=4
